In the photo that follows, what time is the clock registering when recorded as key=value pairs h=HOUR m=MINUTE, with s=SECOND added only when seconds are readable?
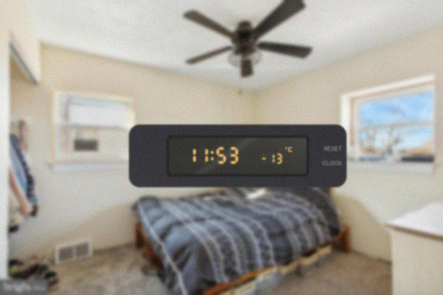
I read h=11 m=53
